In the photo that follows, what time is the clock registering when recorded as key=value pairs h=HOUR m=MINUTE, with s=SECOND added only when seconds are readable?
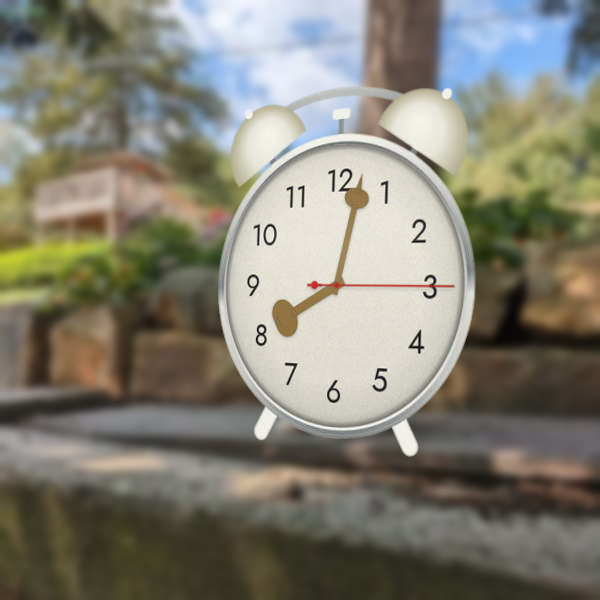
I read h=8 m=2 s=15
